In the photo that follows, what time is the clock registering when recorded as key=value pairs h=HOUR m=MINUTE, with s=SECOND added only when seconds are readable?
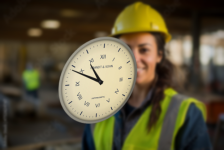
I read h=10 m=49
